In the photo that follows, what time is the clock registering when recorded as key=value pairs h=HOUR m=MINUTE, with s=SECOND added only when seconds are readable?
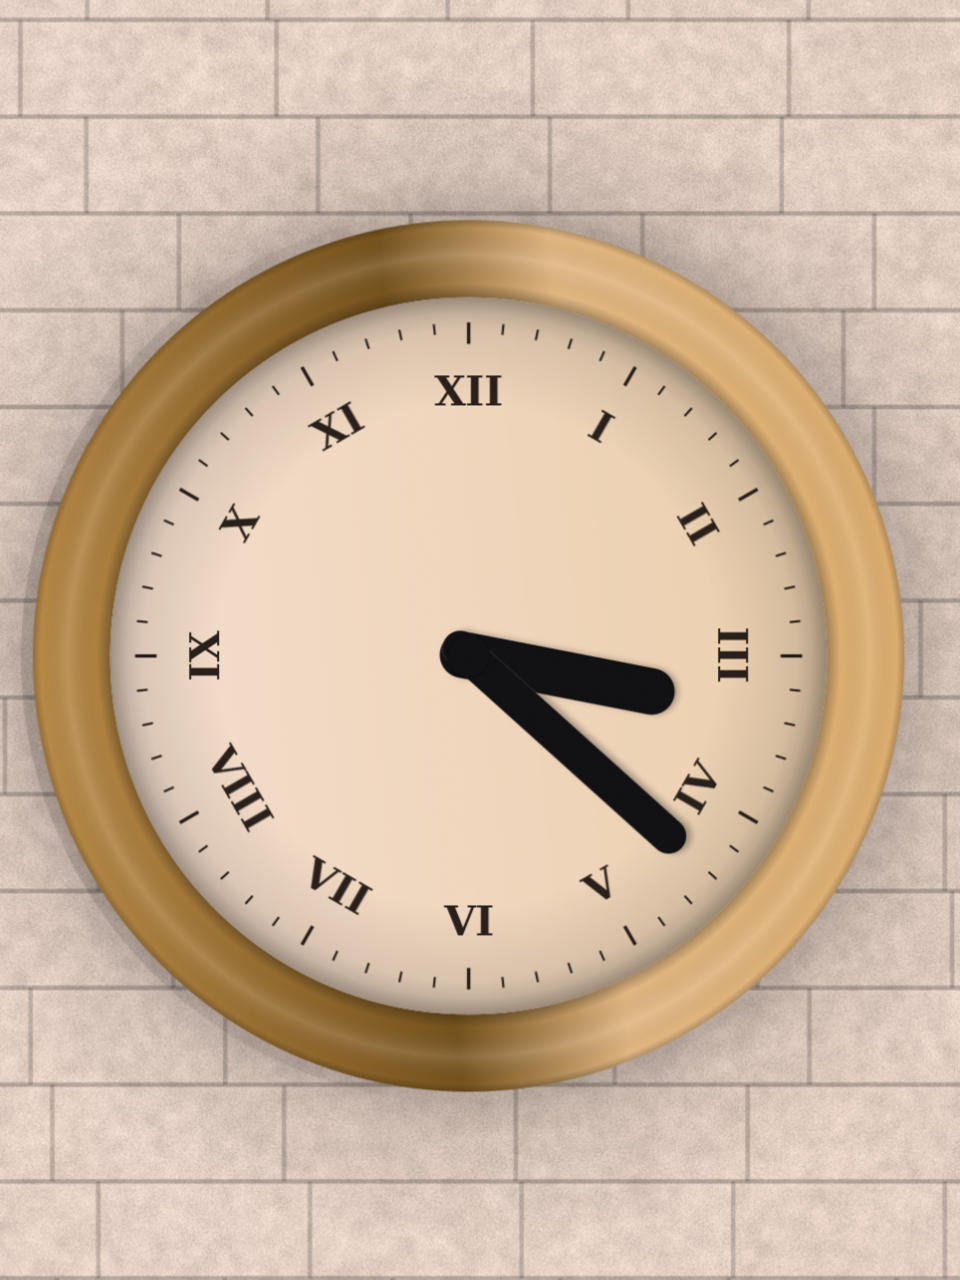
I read h=3 m=22
